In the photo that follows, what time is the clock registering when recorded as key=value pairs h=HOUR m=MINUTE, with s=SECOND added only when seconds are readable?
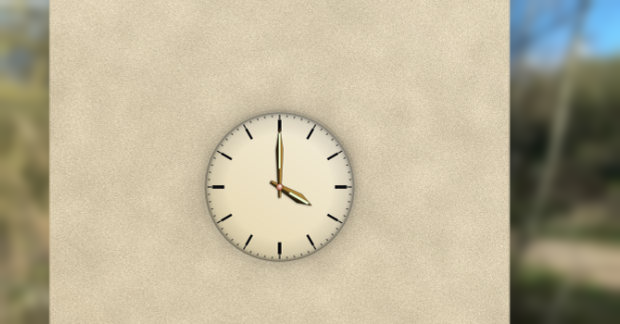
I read h=4 m=0
